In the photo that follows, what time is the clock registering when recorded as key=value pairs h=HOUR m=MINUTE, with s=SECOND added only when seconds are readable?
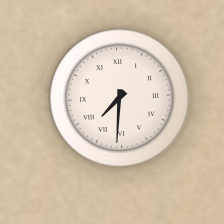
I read h=7 m=31
